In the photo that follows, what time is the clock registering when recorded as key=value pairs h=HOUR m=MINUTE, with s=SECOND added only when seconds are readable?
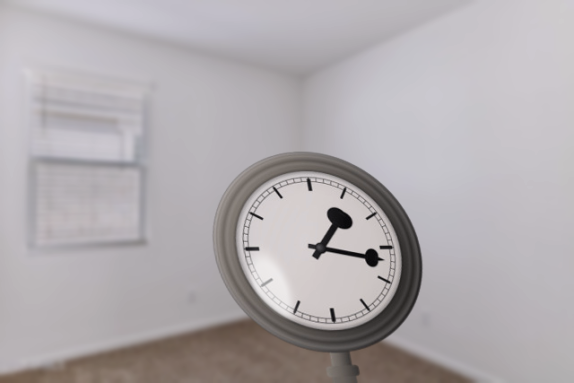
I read h=1 m=17
